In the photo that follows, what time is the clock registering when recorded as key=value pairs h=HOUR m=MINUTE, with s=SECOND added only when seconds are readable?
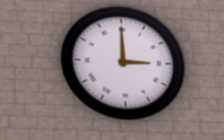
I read h=3 m=0
